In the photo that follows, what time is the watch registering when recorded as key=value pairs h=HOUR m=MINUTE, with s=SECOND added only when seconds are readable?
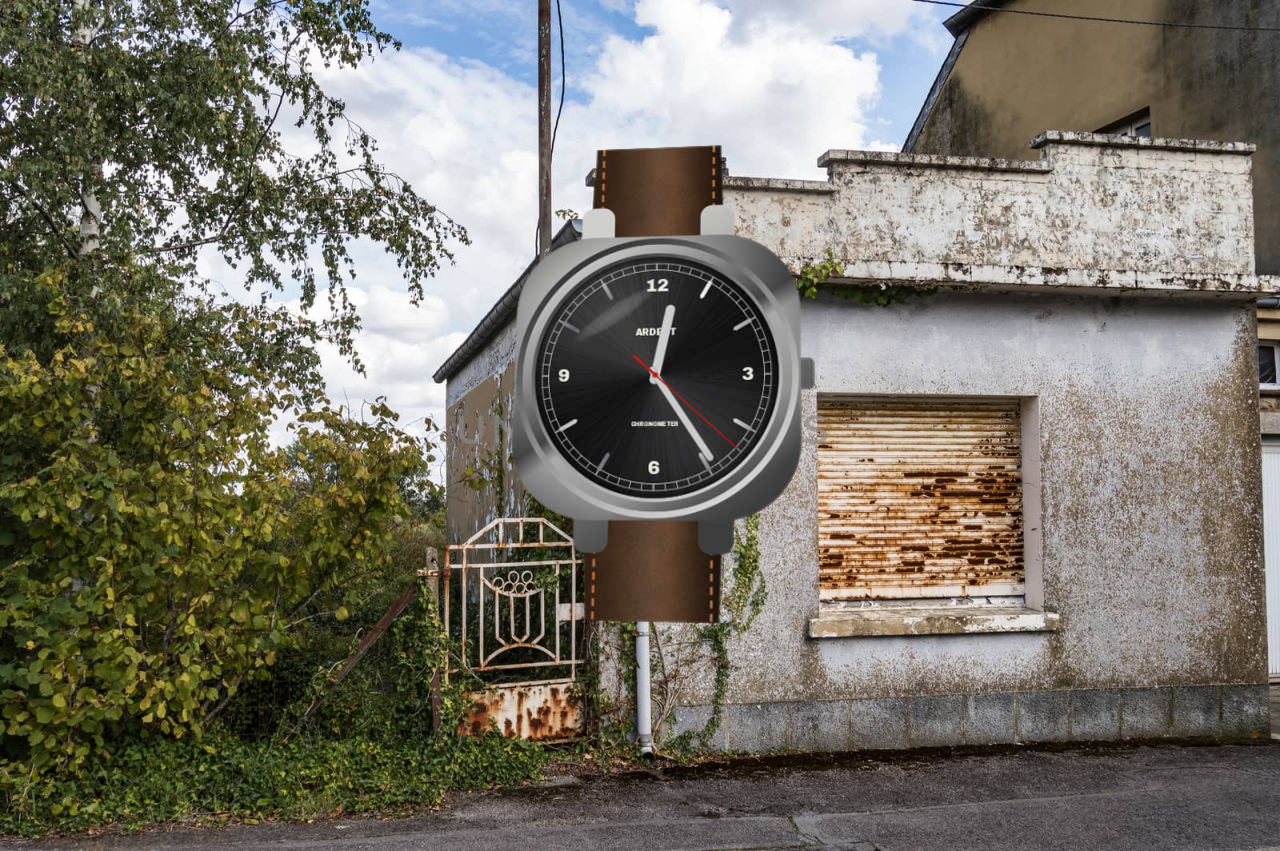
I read h=12 m=24 s=22
